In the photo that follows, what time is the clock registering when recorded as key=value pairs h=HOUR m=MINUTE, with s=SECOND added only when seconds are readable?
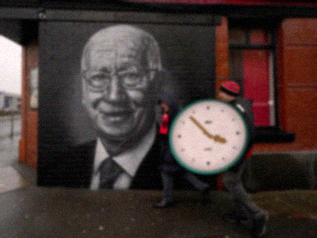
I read h=3 m=53
